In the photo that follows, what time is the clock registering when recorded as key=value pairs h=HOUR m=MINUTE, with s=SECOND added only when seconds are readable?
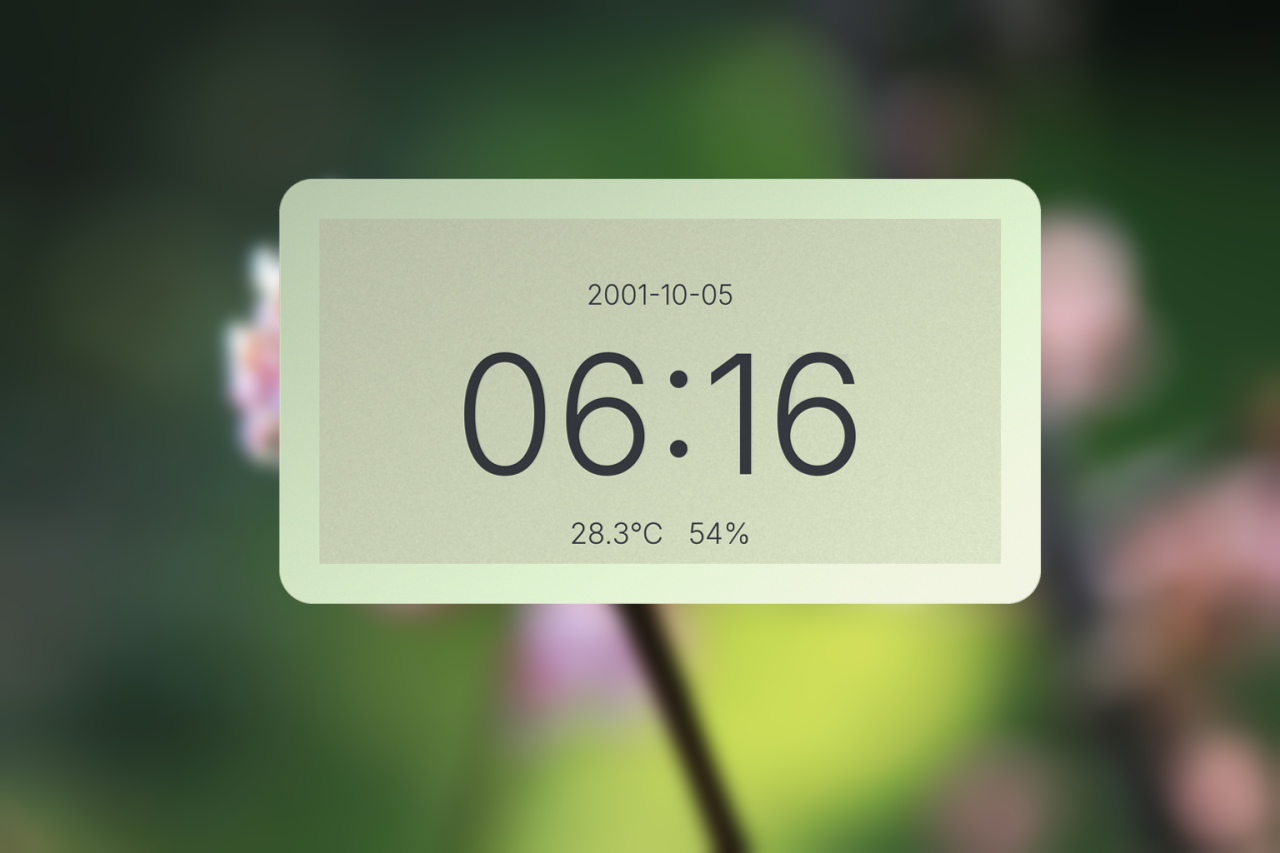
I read h=6 m=16
